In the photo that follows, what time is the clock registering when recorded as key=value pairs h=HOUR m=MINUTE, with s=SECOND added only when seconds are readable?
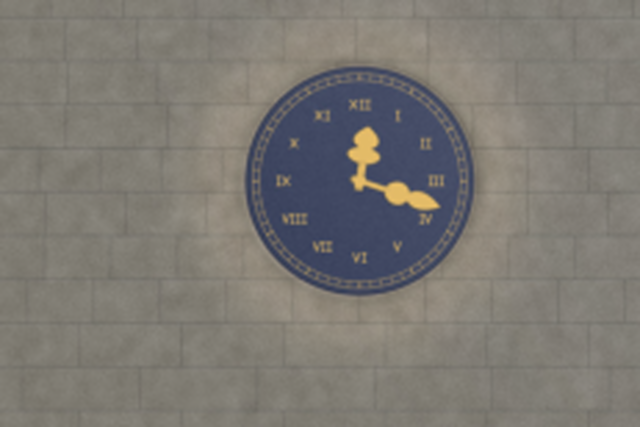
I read h=12 m=18
